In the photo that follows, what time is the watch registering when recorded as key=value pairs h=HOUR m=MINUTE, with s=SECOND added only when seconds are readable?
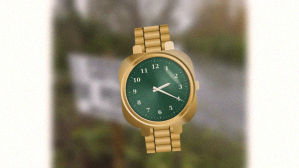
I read h=2 m=20
